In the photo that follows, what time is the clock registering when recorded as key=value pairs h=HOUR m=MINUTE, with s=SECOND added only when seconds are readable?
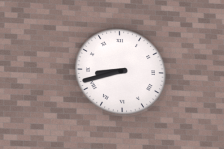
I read h=8 m=42
